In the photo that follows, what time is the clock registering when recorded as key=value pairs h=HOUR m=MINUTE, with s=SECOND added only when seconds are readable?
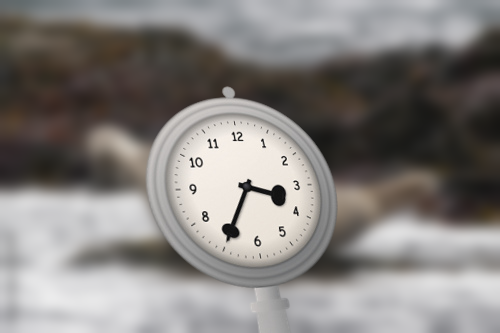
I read h=3 m=35
